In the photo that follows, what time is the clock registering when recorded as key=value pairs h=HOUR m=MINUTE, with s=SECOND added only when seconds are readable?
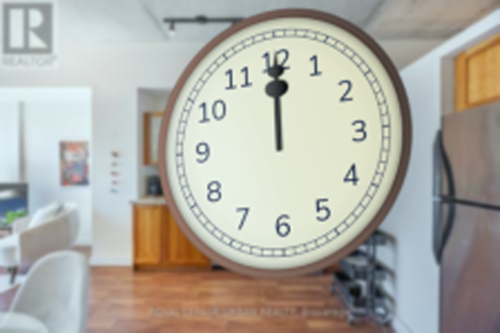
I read h=12 m=0
